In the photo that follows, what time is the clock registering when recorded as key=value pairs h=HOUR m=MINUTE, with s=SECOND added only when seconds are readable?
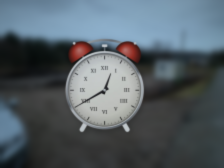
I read h=12 m=40
